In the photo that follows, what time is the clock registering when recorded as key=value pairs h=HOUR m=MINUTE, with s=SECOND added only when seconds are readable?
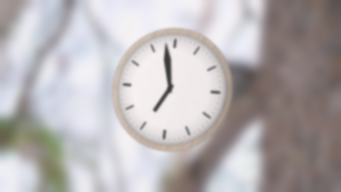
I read h=6 m=58
